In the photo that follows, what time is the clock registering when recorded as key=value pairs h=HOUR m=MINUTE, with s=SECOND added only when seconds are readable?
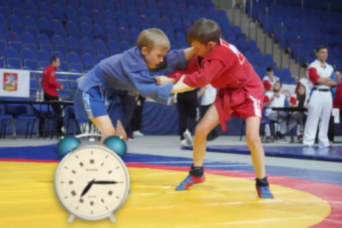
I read h=7 m=15
